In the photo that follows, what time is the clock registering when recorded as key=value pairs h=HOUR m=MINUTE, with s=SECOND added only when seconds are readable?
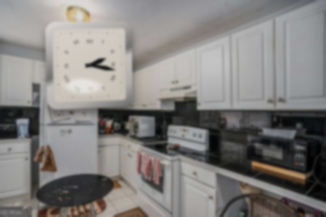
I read h=2 m=17
